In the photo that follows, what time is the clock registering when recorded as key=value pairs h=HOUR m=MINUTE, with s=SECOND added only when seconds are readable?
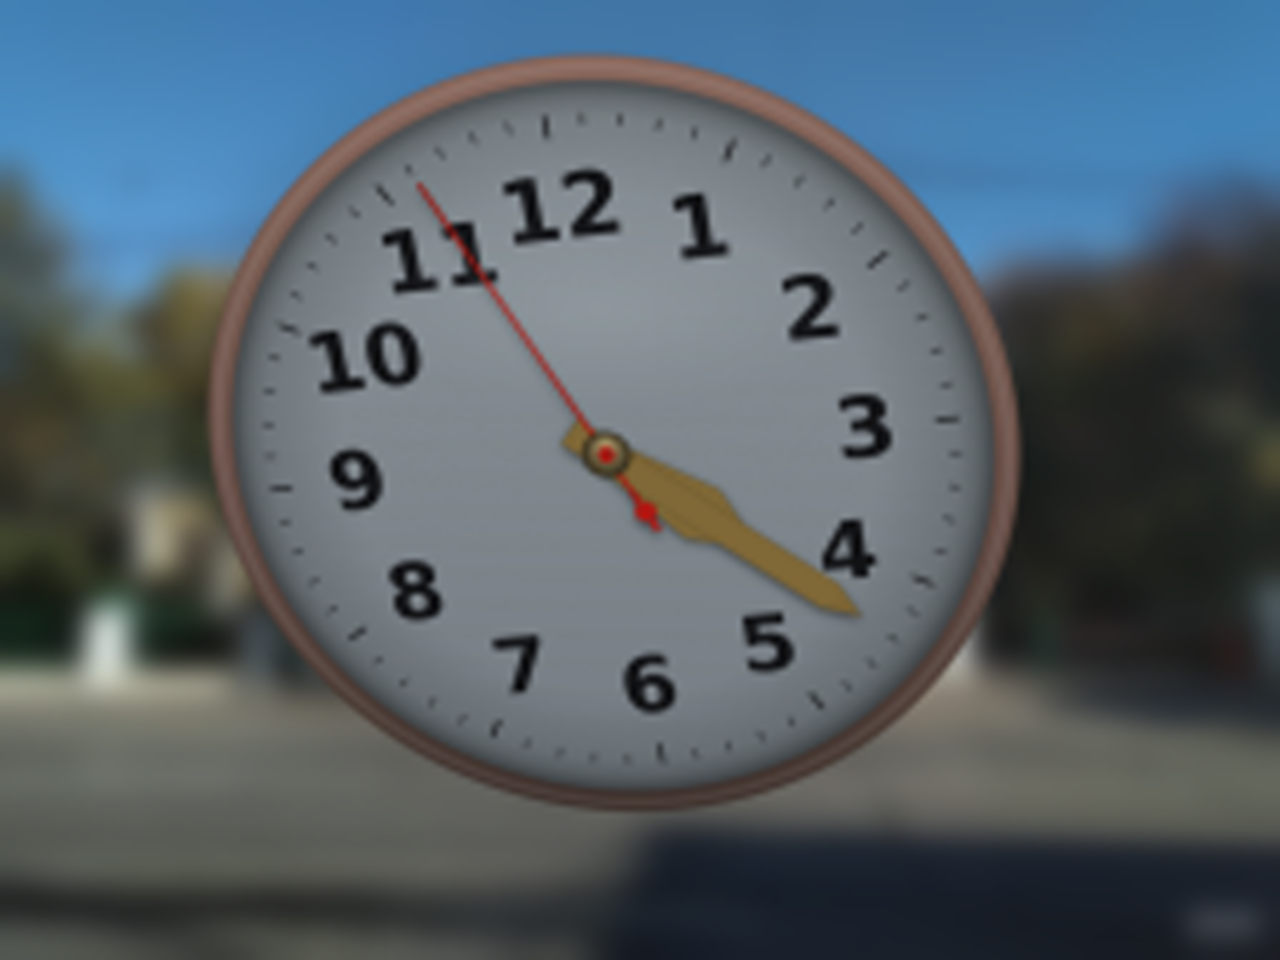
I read h=4 m=21 s=56
